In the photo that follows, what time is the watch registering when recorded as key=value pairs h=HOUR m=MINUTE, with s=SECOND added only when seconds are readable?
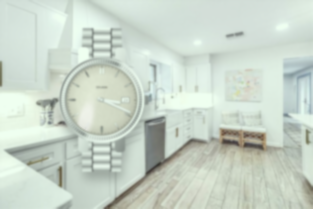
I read h=3 m=19
